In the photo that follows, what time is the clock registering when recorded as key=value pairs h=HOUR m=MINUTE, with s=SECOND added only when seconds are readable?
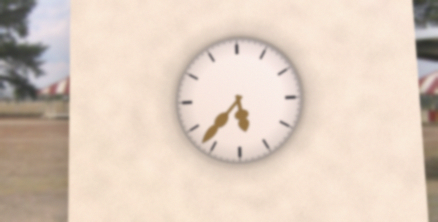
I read h=5 m=37
